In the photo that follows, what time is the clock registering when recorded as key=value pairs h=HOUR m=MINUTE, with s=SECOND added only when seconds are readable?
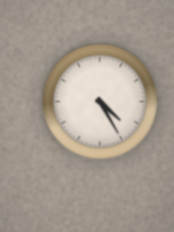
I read h=4 m=25
